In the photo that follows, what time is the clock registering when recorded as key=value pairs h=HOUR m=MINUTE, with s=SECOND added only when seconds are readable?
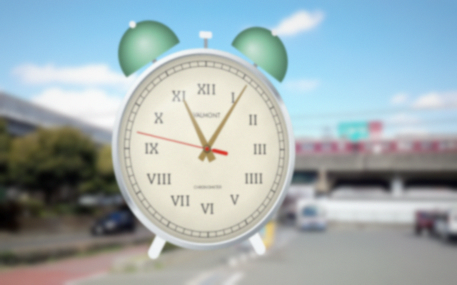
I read h=11 m=5 s=47
